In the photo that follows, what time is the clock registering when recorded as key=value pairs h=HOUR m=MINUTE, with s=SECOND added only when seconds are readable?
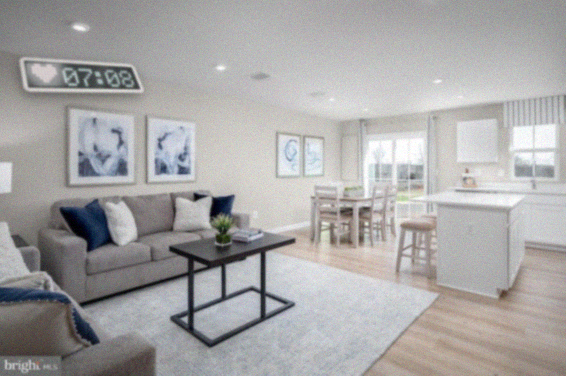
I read h=7 m=8
